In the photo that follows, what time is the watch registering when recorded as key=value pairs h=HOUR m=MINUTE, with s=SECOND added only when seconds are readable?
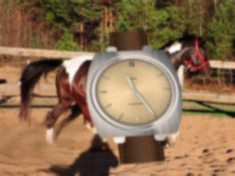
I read h=11 m=25
